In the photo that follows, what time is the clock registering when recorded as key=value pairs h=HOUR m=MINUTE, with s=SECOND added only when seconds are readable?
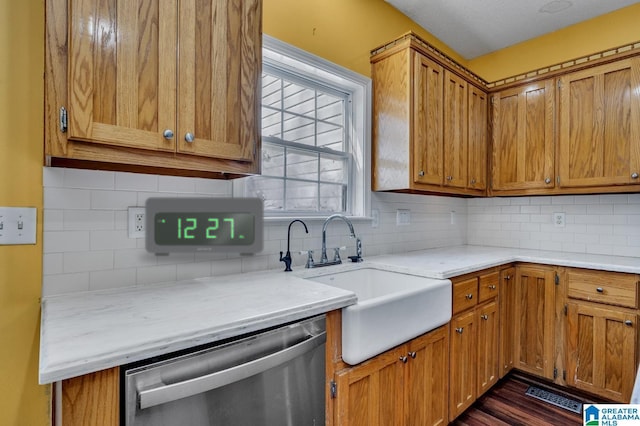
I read h=12 m=27
